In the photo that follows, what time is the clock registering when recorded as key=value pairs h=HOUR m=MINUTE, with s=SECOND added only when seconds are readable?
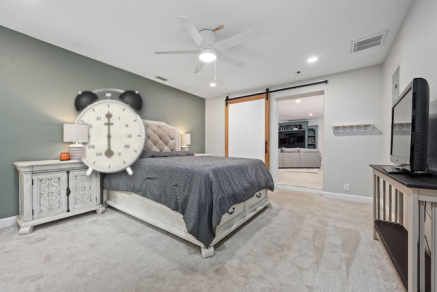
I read h=6 m=0
